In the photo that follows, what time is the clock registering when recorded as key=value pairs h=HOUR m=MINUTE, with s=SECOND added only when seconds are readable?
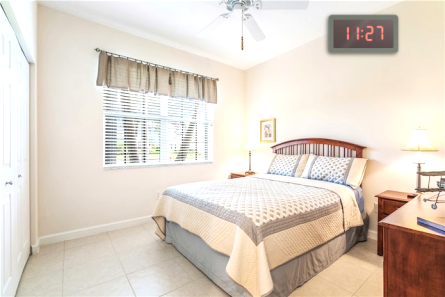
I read h=11 m=27
